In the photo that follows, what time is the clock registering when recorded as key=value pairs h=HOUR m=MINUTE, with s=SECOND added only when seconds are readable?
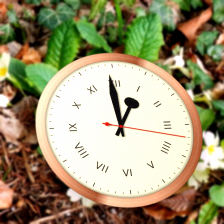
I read h=12 m=59 s=17
